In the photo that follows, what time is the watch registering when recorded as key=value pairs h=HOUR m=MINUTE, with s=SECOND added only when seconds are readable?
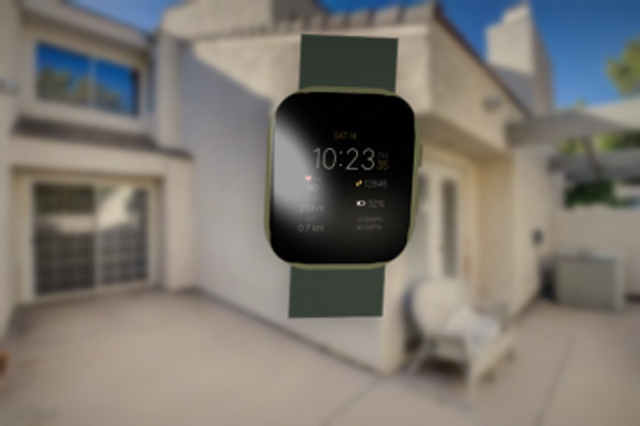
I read h=10 m=23
